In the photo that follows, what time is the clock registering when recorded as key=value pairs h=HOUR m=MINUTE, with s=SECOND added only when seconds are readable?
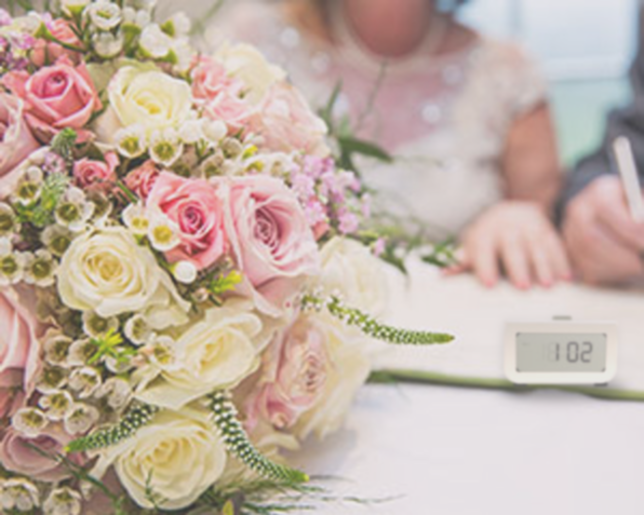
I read h=1 m=2
